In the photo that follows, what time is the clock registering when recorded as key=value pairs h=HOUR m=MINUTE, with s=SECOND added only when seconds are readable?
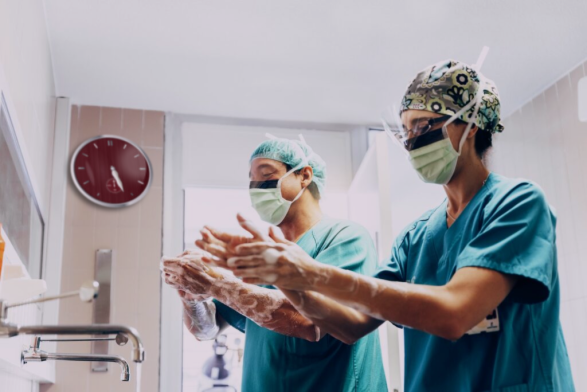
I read h=5 m=27
